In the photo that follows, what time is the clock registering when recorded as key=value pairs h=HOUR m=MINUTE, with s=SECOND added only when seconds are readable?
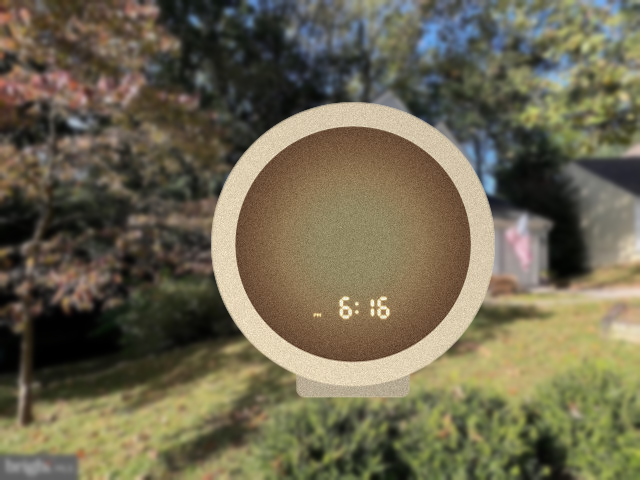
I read h=6 m=16
